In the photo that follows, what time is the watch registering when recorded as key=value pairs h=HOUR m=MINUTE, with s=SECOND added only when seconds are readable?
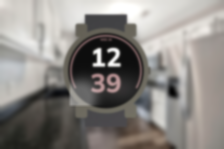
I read h=12 m=39
